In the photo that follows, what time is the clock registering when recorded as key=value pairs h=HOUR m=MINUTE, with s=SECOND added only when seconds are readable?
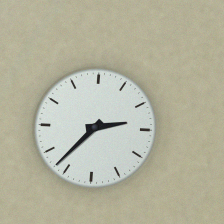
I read h=2 m=37
